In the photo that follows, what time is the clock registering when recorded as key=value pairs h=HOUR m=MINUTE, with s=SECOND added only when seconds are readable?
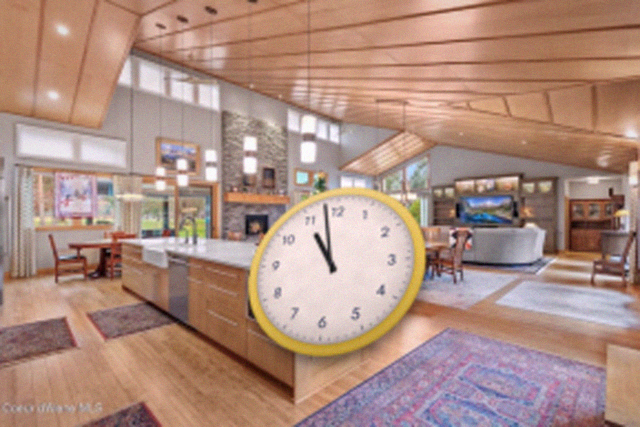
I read h=10 m=58
